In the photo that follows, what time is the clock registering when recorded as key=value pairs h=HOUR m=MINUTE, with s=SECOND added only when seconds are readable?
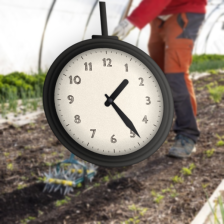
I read h=1 m=24
